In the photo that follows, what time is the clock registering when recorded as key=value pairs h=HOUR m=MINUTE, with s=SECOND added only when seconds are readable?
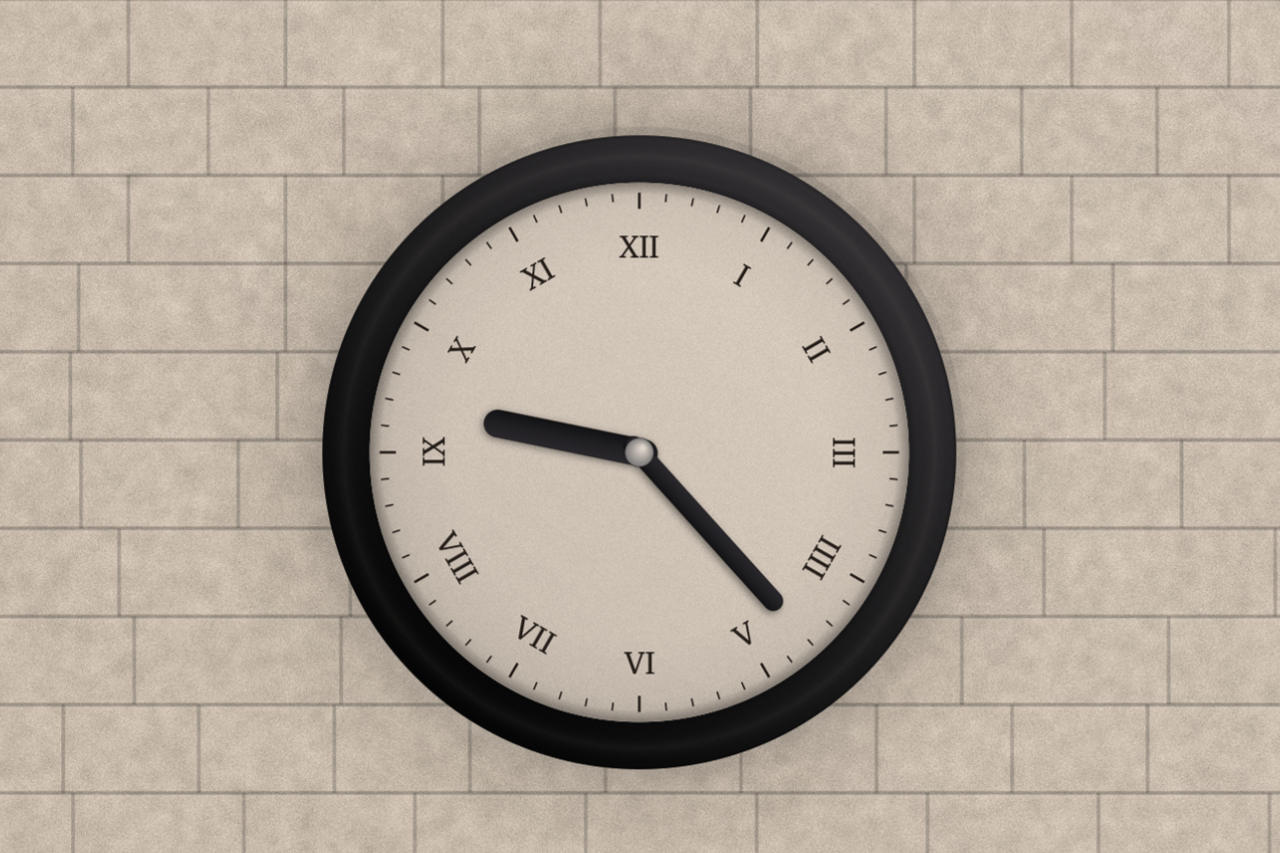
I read h=9 m=23
